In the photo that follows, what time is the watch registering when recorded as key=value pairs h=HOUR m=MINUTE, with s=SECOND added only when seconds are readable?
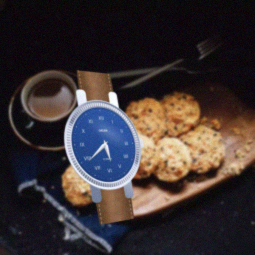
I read h=5 m=39
